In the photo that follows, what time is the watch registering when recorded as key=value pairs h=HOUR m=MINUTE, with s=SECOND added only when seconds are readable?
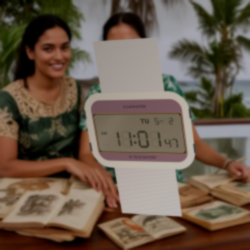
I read h=11 m=1
